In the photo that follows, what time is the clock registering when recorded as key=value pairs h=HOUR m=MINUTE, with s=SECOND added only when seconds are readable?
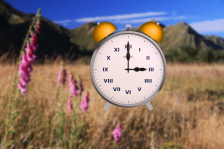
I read h=3 m=0
